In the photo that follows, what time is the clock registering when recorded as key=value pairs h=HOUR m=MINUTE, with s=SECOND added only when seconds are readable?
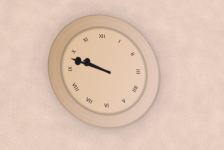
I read h=9 m=48
